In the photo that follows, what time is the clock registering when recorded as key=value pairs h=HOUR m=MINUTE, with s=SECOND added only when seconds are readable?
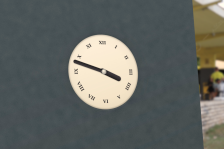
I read h=3 m=48
